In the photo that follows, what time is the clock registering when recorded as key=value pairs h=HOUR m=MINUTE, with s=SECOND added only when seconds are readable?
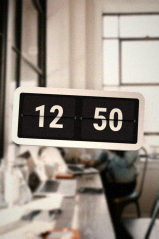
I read h=12 m=50
